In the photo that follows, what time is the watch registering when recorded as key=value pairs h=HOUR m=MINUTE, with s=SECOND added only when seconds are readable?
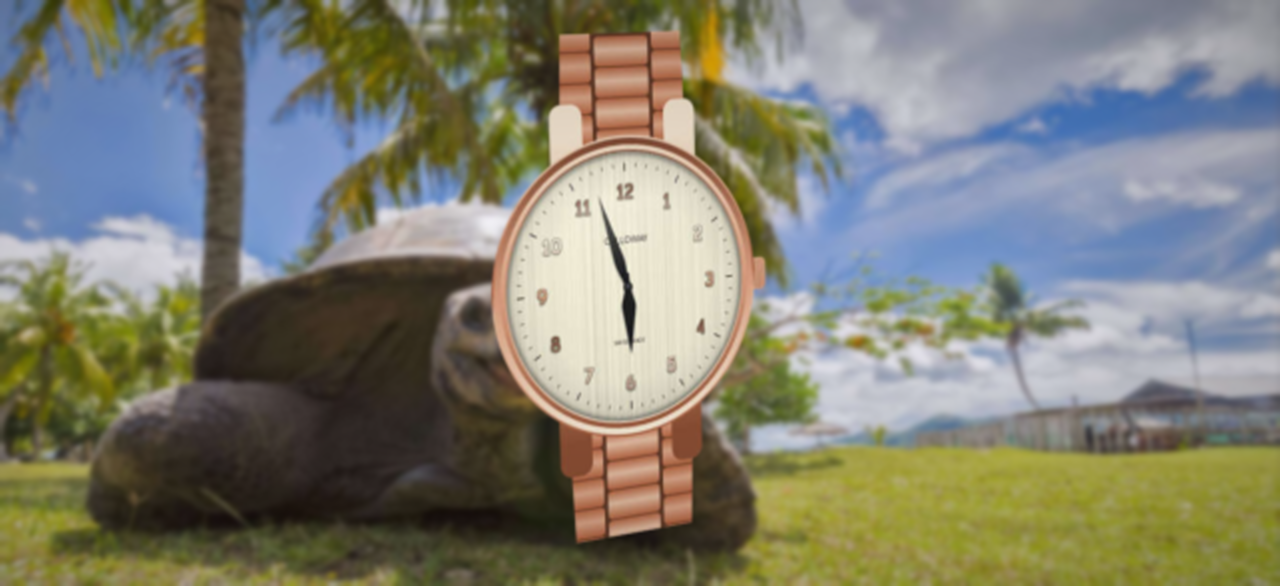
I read h=5 m=57
